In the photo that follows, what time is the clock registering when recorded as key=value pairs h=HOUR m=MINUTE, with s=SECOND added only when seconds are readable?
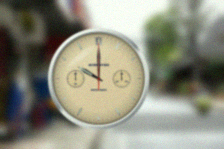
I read h=10 m=0
